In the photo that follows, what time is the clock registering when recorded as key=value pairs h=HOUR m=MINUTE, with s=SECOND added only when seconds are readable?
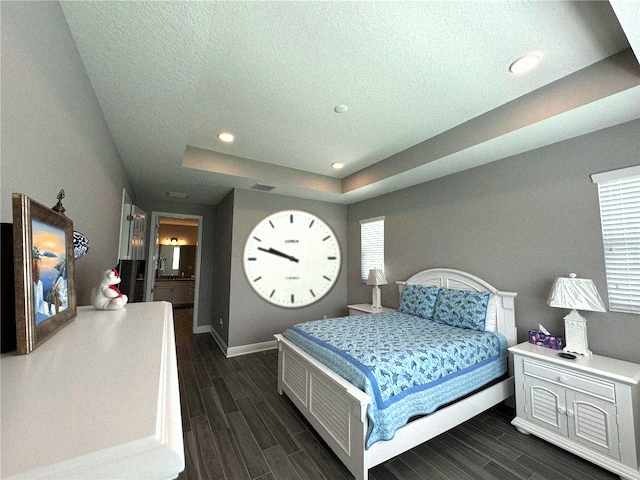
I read h=9 m=48
